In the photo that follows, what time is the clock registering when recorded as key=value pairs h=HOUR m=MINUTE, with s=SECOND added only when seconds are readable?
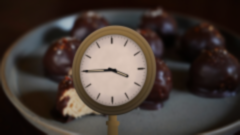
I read h=3 m=45
